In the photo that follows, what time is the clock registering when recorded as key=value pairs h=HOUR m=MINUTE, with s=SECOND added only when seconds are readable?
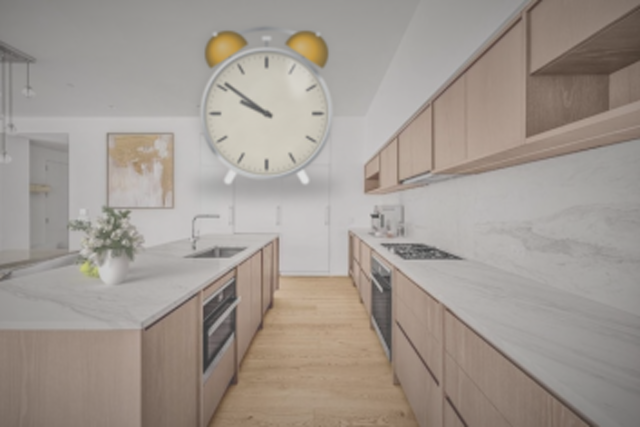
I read h=9 m=51
